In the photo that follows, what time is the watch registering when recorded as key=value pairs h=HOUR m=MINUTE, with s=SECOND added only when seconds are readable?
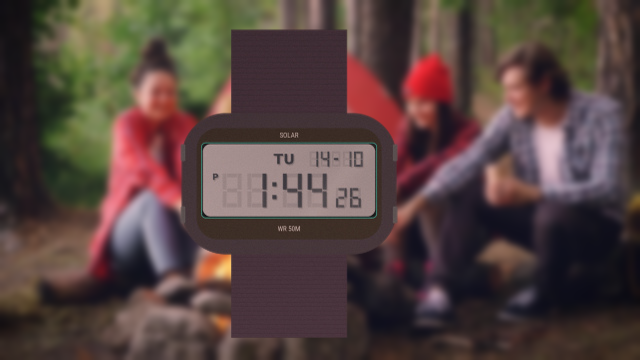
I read h=1 m=44 s=26
